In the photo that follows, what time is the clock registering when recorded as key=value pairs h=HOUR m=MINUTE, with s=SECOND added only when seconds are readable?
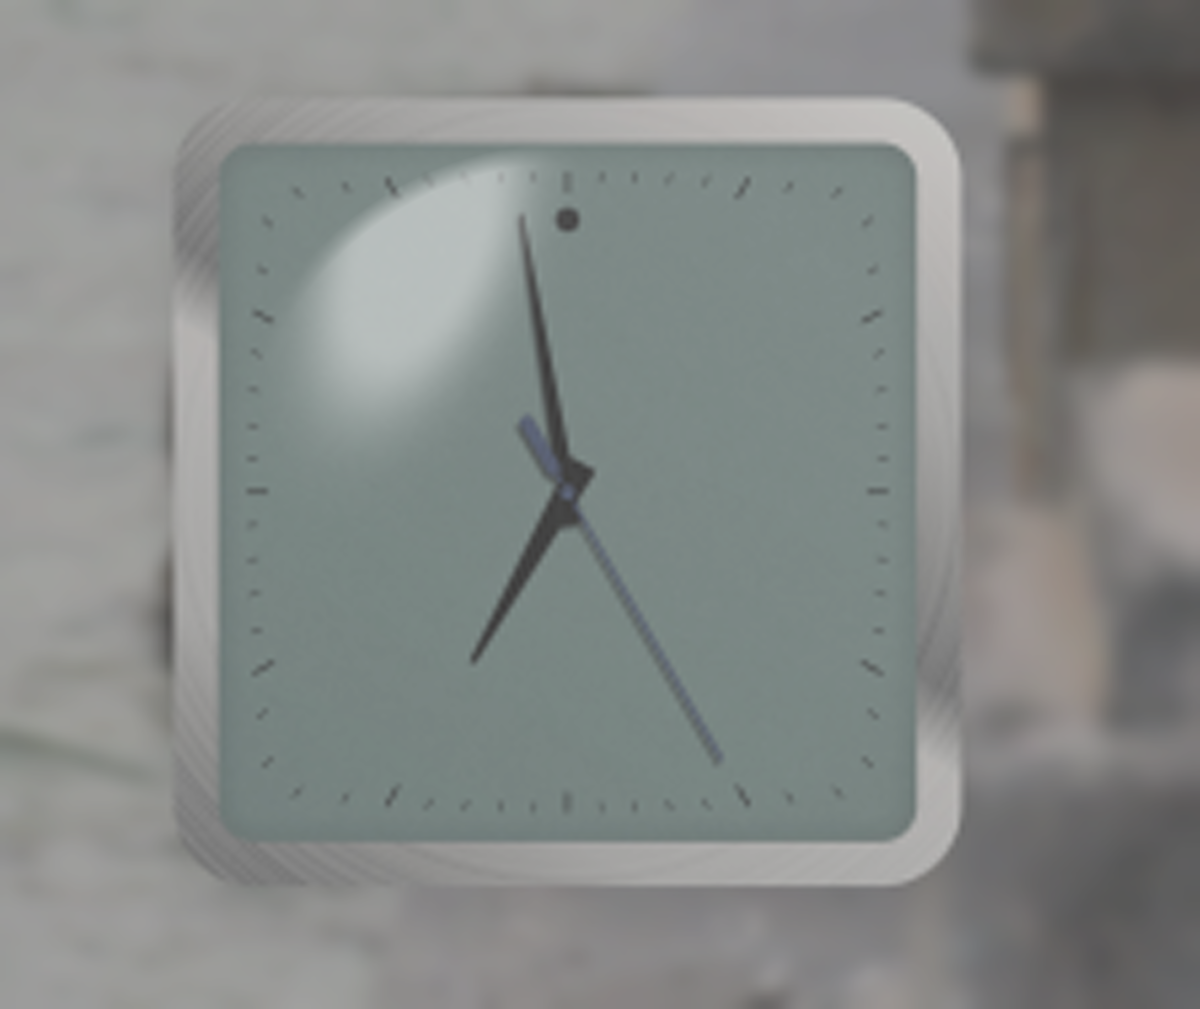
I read h=6 m=58 s=25
